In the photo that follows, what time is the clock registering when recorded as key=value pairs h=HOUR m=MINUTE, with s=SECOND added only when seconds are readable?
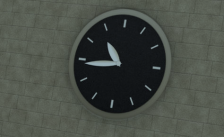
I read h=10 m=44
